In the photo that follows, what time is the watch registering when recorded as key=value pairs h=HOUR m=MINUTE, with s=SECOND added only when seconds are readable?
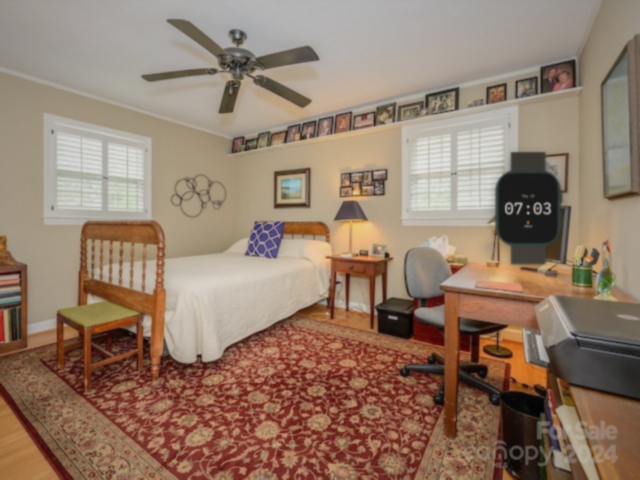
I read h=7 m=3
